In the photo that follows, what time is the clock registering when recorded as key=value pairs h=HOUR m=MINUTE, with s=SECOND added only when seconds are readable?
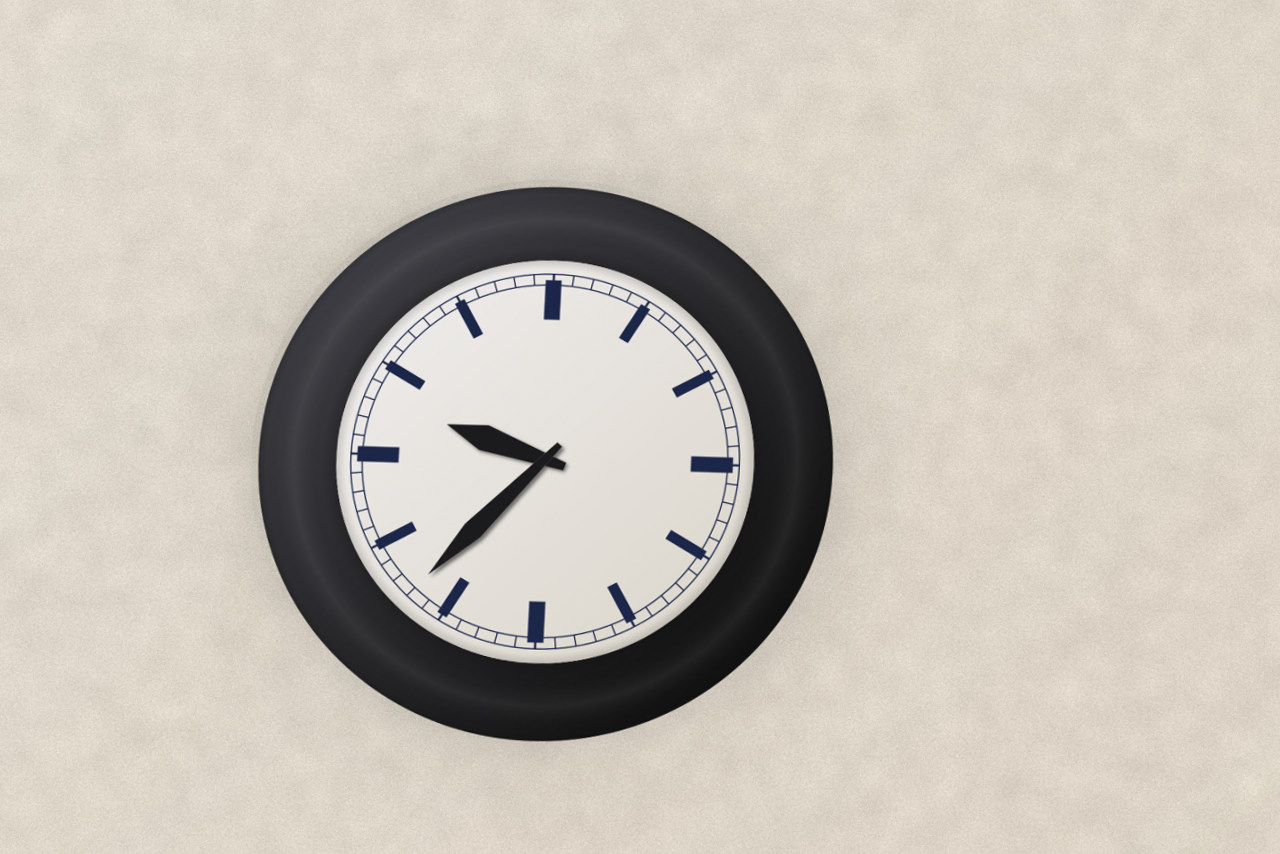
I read h=9 m=37
